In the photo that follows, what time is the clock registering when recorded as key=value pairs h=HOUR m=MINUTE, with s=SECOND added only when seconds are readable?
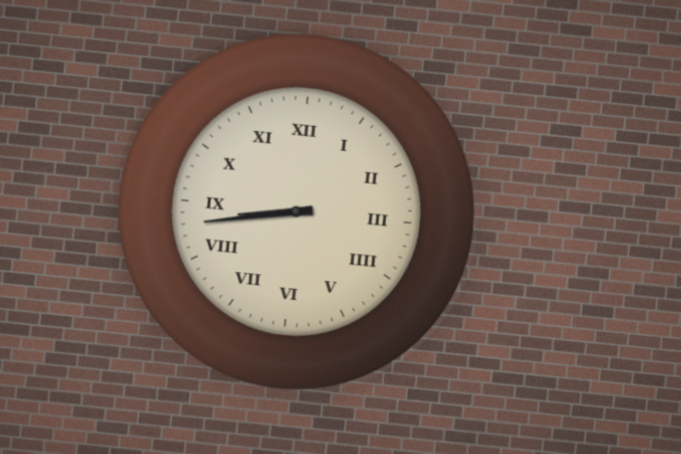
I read h=8 m=43
